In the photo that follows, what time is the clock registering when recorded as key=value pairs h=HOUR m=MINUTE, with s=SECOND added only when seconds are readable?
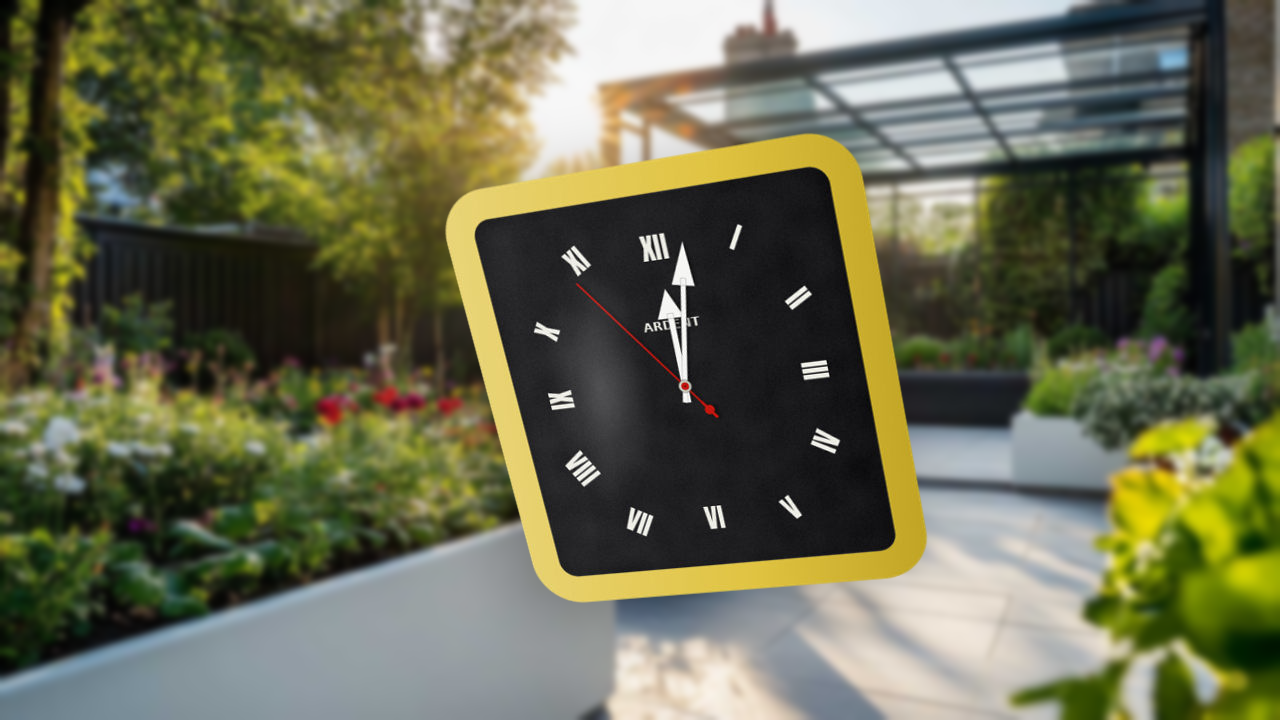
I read h=12 m=1 s=54
